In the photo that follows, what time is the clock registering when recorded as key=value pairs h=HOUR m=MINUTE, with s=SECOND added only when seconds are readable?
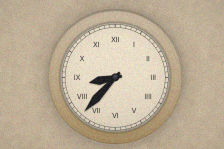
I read h=8 m=37
